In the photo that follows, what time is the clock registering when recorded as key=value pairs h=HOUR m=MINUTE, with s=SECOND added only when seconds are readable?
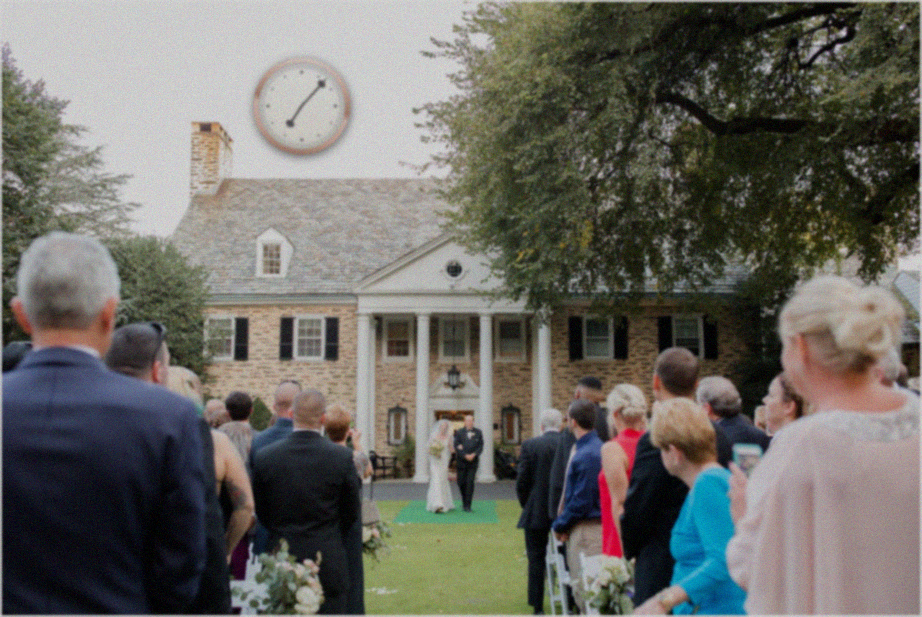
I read h=7 m=7
